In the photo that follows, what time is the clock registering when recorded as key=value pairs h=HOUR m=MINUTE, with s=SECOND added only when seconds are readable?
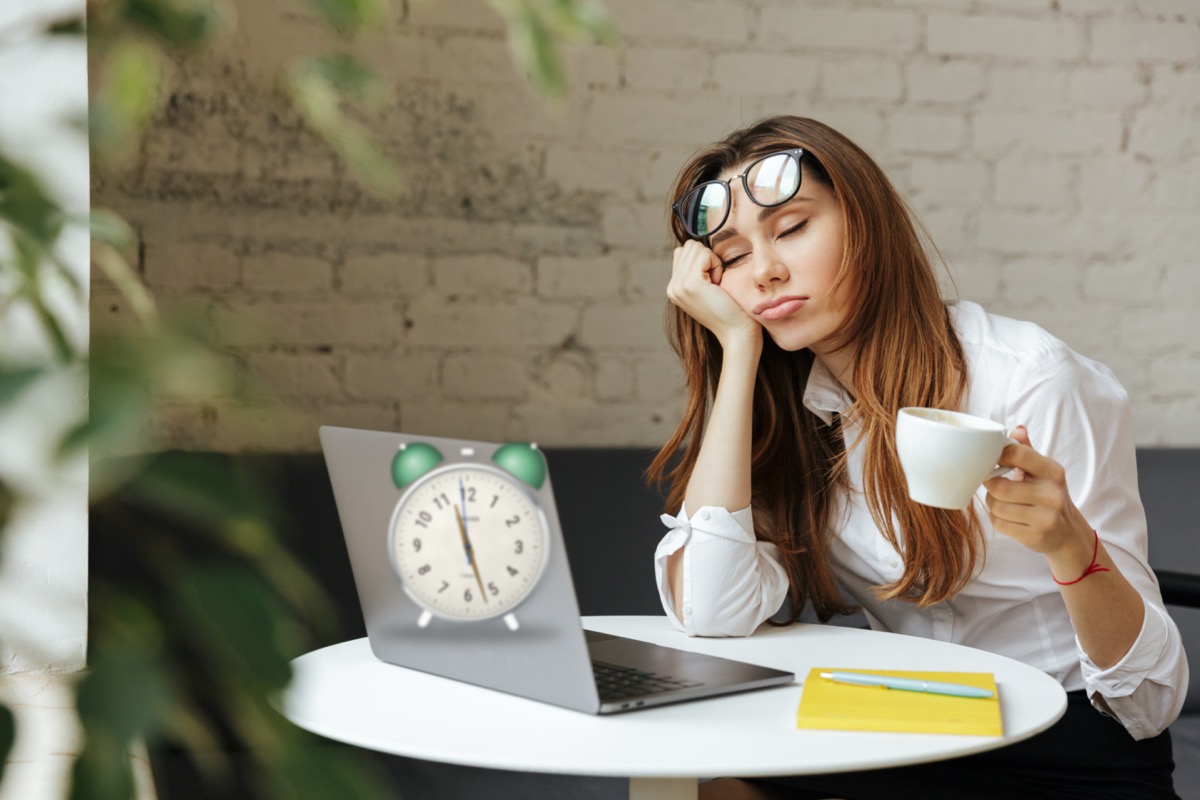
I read h=11 m=26 s=59
